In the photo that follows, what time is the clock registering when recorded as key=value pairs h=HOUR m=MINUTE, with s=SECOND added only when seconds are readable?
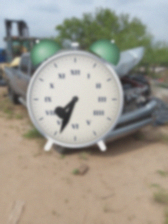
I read h=7 m=34
